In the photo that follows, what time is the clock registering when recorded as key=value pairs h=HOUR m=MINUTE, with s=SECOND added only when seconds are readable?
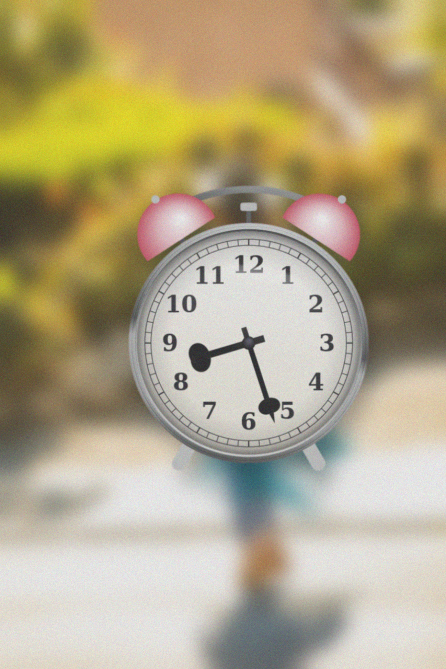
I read h=8 m=27
